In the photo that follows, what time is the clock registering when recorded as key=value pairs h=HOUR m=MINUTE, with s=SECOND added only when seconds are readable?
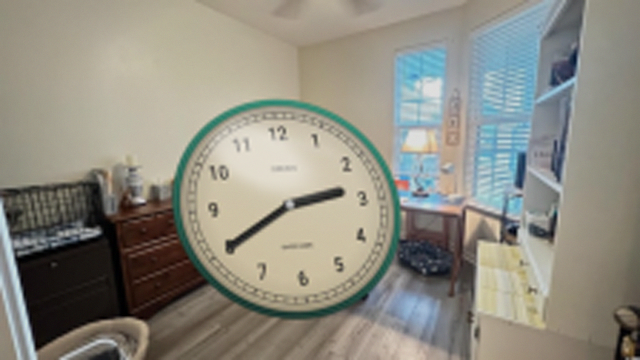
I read h=2 m=40
